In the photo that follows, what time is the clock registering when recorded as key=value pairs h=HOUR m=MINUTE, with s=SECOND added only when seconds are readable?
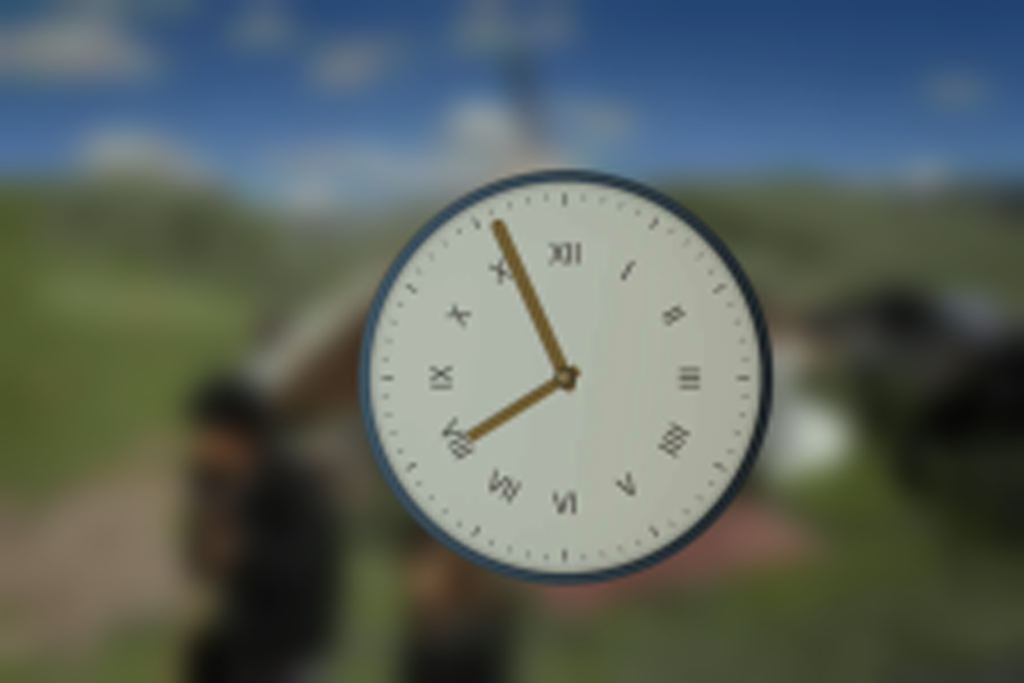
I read h=7 m=56
